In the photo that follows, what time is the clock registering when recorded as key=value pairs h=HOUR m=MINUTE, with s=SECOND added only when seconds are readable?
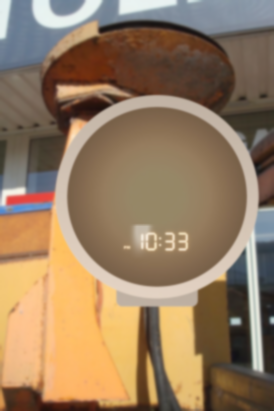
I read h=10 m=33
